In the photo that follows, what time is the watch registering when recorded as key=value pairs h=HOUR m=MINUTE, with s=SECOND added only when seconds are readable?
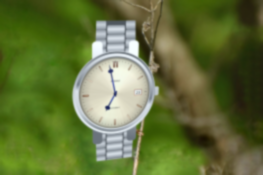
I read h=6 m=58
